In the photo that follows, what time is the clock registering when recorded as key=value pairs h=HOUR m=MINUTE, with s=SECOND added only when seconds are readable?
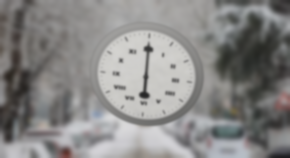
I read h=6 m=0
